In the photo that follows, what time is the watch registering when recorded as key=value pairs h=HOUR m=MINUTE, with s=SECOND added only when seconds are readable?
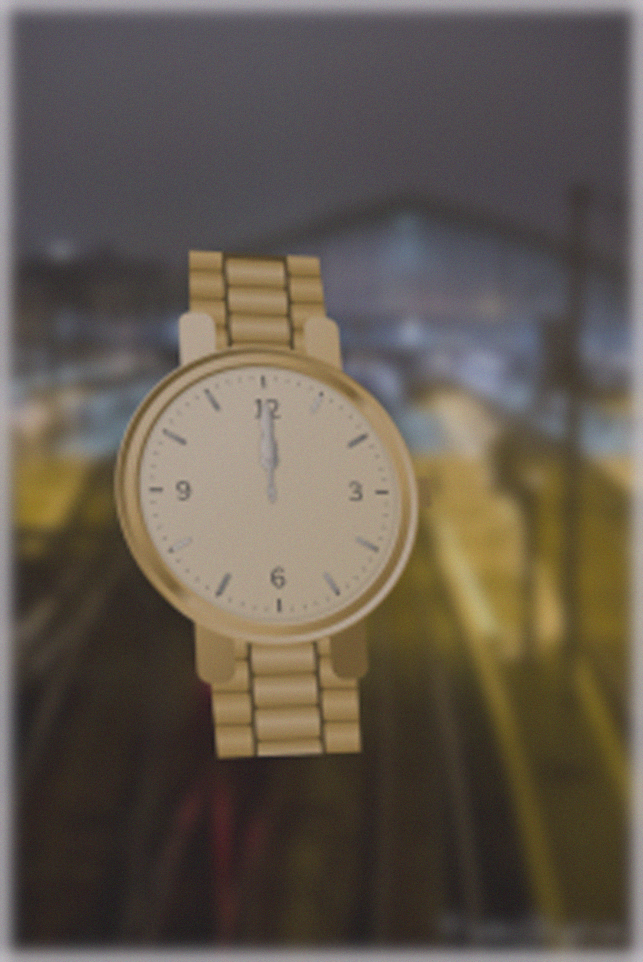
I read h=12 m=0
